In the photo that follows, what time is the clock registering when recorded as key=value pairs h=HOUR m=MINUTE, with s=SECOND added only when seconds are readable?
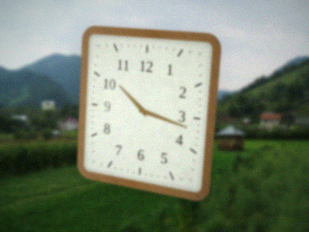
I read h=10 m=17
